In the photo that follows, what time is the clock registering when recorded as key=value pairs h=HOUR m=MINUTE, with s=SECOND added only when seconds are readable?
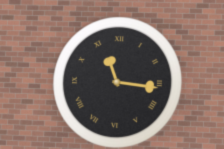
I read h=11 m=16
